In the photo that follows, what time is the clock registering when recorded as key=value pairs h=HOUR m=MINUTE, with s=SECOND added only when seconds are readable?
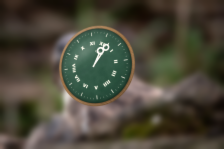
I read h=12 m=2
